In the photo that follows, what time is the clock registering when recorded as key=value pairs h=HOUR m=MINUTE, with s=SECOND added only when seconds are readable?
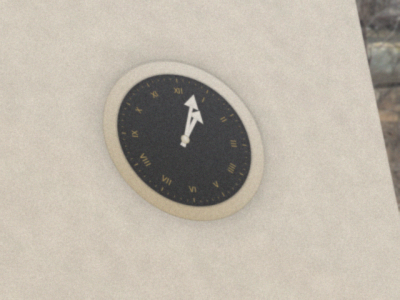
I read h=1 m=3
